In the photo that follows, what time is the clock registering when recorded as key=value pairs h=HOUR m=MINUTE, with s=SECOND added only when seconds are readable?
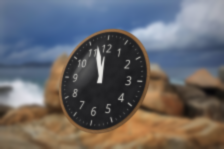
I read h=11 m=57
